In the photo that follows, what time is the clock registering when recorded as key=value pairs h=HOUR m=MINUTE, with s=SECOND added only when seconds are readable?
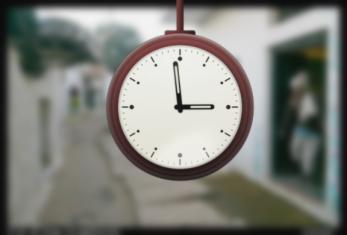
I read h=2 m=59
